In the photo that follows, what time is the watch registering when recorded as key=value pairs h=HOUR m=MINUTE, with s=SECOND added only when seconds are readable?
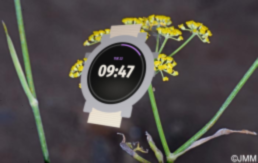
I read h=9 m=47
